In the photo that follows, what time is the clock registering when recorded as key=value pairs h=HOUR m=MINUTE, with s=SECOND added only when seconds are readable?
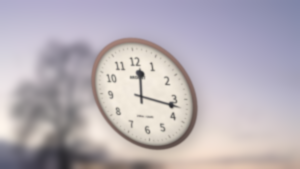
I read h=12 m=17
